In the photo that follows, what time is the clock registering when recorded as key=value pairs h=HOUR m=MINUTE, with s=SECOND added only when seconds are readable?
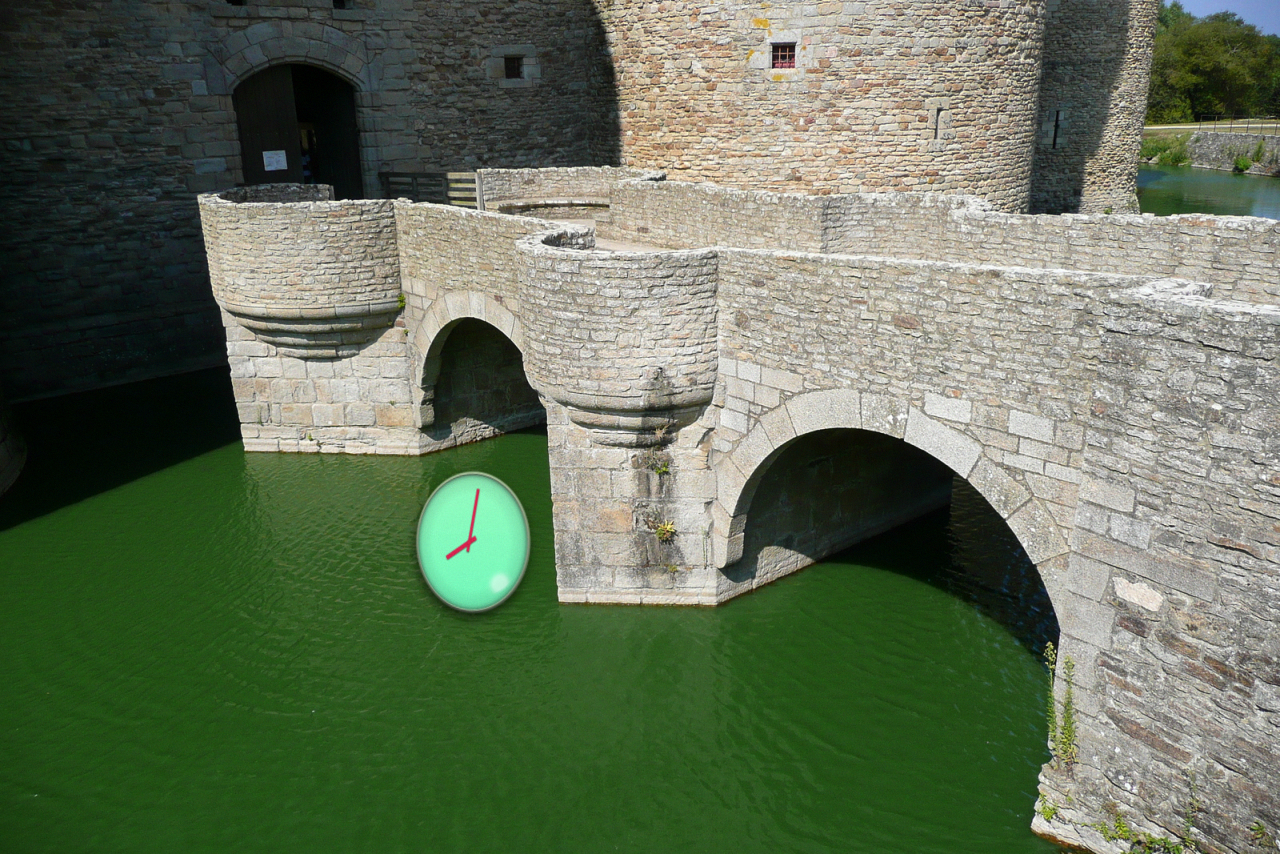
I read h=8 m=2
